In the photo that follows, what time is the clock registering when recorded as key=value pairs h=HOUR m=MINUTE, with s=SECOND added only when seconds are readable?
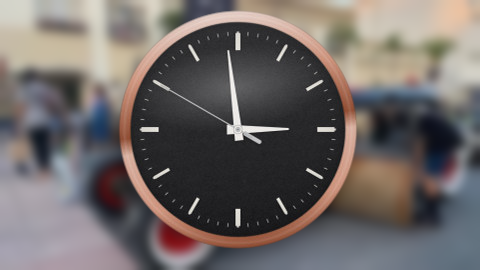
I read h=2 m=58 s=50
